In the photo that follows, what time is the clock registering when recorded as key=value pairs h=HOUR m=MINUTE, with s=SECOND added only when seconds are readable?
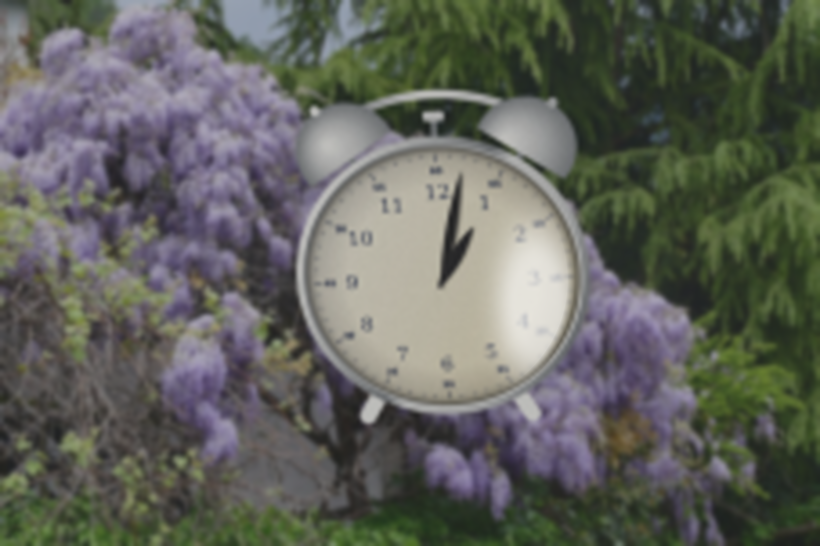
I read h=1 m=2
